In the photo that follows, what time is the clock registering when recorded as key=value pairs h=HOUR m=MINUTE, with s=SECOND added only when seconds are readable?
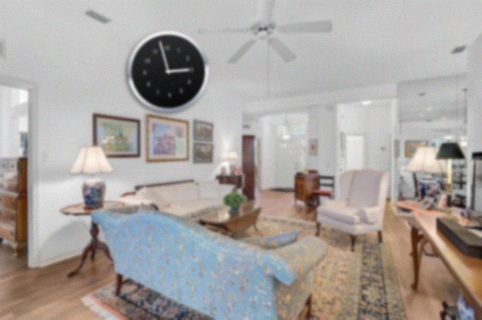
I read h=2 m=58
